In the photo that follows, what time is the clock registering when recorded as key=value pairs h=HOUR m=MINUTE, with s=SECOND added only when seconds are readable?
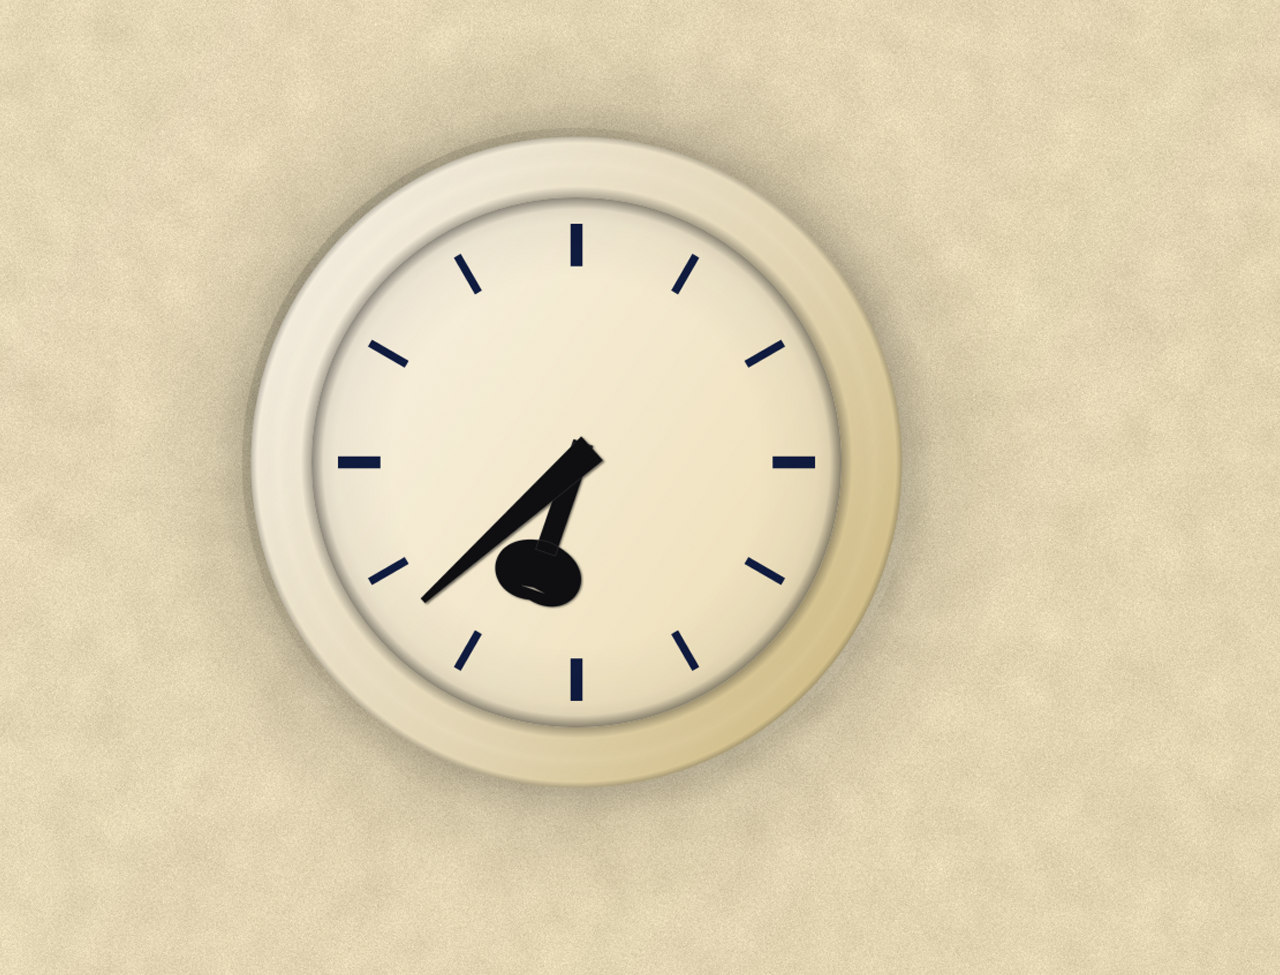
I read h=6 m=38
